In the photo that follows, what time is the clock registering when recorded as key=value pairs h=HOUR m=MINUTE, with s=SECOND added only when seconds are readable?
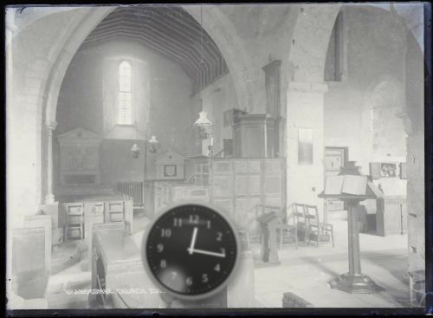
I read h=12 m=16
